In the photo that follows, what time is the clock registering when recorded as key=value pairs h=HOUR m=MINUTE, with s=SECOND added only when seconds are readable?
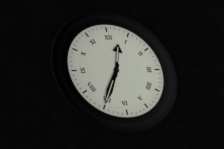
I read h=12 m=35
